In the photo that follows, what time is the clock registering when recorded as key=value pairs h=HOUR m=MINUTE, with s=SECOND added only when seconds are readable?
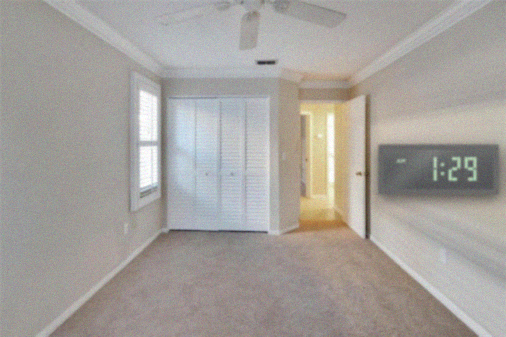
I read h=1 m=29
